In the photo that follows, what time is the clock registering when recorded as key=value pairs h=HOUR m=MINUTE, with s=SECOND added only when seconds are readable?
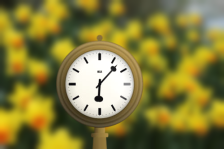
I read h=6 m=7
